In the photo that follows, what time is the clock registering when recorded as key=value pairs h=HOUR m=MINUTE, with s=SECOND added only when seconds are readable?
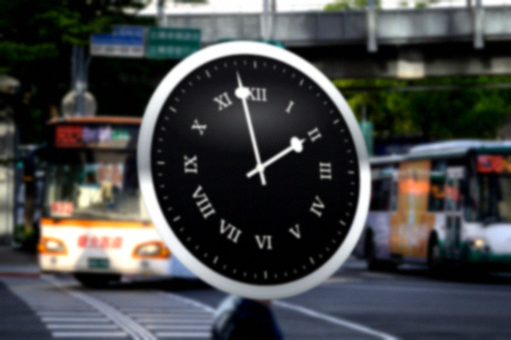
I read h=1 m=58
